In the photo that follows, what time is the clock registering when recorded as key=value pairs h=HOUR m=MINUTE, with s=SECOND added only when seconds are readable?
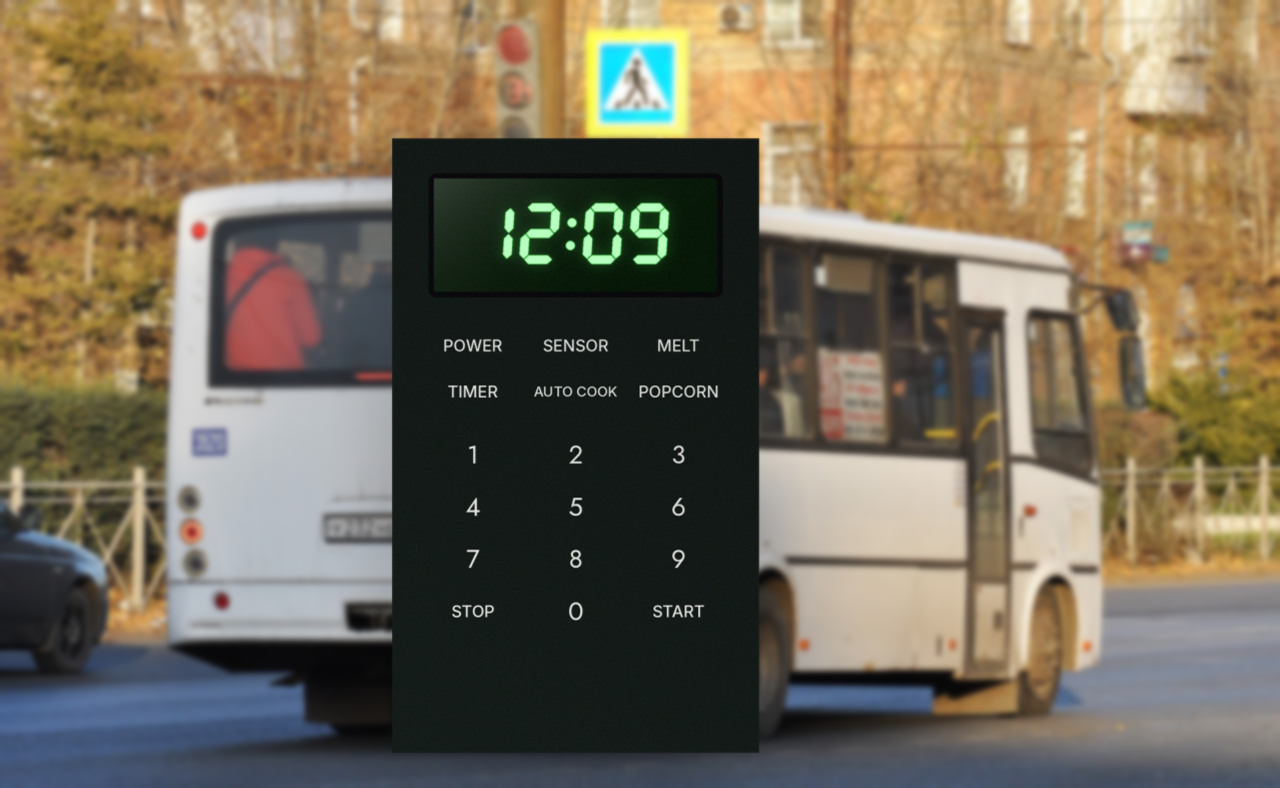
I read h=12 m=9
